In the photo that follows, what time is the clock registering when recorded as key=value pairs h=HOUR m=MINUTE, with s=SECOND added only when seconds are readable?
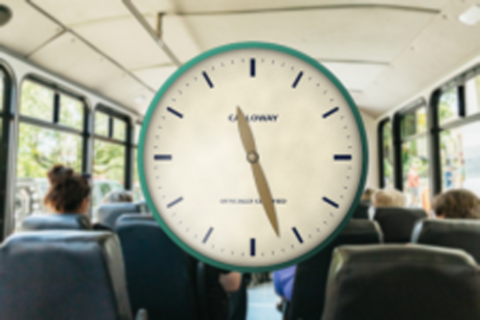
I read h=11 m=27
